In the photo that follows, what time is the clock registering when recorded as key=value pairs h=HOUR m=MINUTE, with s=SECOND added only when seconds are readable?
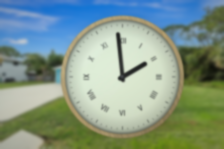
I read h=1 m=59
